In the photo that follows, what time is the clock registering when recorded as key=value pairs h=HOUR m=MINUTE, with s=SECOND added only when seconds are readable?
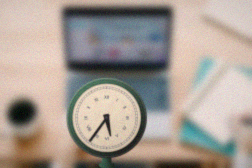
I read h=5 m=36
